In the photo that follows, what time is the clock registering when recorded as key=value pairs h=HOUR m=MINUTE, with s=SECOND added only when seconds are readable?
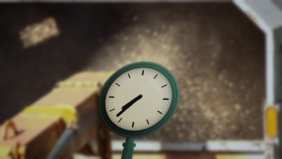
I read h=7 m=37
